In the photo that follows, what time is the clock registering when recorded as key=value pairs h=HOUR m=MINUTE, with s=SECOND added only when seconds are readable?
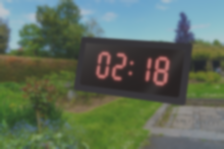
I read h=2 m=18
